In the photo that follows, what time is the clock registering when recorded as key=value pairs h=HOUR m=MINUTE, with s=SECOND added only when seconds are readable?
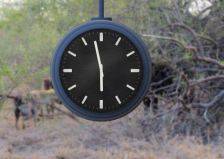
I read h=5 m=58
